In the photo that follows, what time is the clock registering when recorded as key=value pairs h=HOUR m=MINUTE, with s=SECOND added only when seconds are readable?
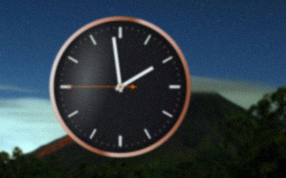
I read h=1 m=58 s=45
